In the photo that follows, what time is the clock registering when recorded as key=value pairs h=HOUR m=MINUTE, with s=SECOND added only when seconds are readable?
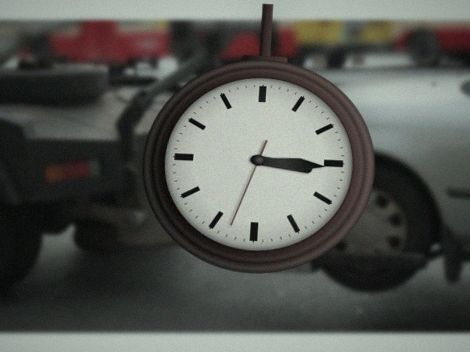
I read h=3 m=15 s=33
